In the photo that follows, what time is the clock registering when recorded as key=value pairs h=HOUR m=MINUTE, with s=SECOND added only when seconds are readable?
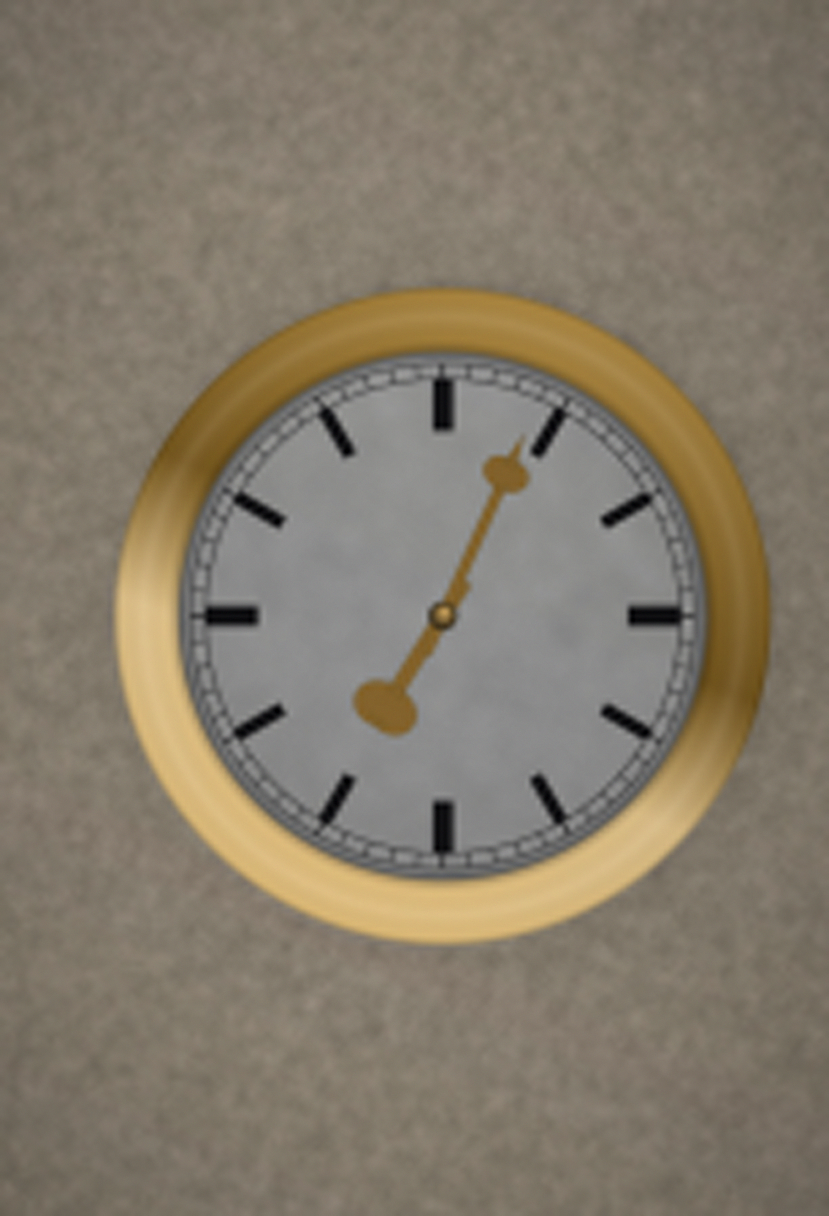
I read h=7 m=4
